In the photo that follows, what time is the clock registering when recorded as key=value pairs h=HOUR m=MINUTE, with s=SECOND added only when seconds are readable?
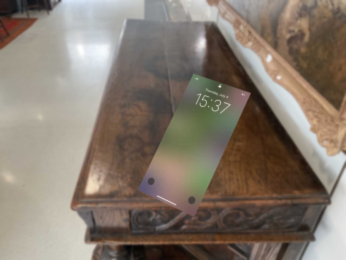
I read h=15 m=37
